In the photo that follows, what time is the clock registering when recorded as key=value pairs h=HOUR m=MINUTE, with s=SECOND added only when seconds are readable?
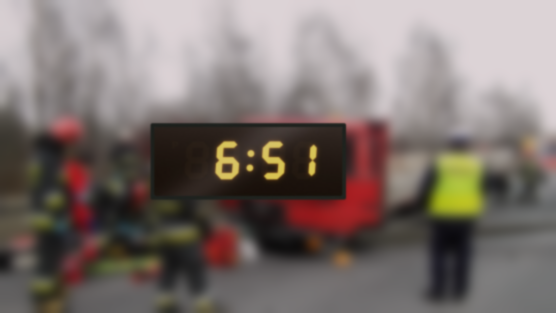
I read h=6 m=51
